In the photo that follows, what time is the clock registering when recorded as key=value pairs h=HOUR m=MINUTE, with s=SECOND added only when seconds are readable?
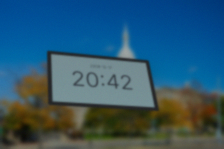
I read h=20 m=42
